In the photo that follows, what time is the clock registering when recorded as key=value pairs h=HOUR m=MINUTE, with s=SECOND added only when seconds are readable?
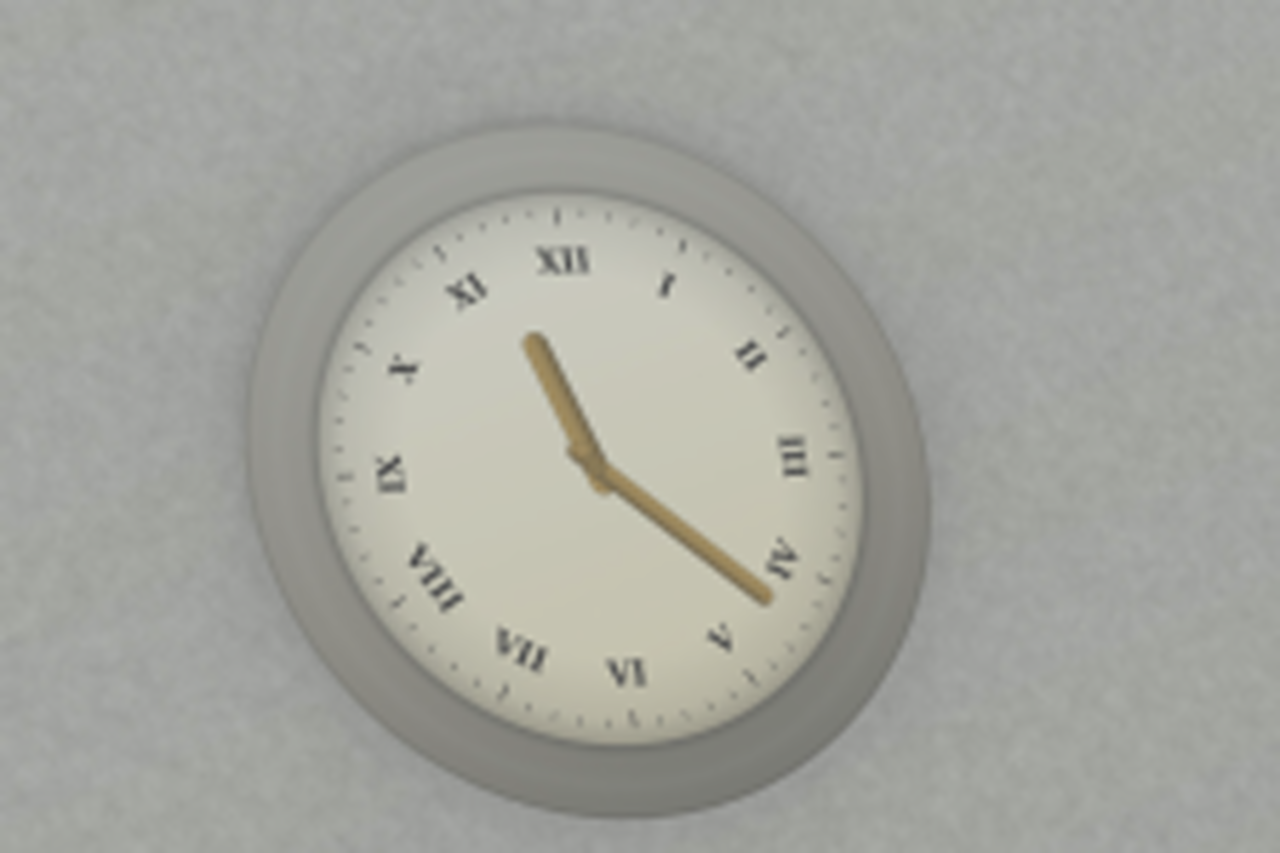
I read h=11 m=22
